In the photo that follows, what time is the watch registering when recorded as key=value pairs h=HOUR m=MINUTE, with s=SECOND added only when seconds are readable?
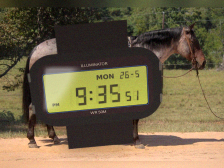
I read h=9 m=35 s=51
